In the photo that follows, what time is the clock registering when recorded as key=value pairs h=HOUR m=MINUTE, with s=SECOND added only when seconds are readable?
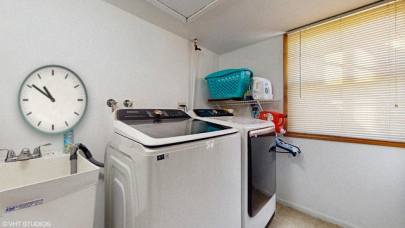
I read h=10 m=51
